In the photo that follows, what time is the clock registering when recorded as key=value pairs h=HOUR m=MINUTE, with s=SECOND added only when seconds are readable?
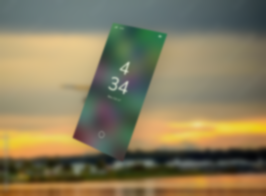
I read h=4 m=34
